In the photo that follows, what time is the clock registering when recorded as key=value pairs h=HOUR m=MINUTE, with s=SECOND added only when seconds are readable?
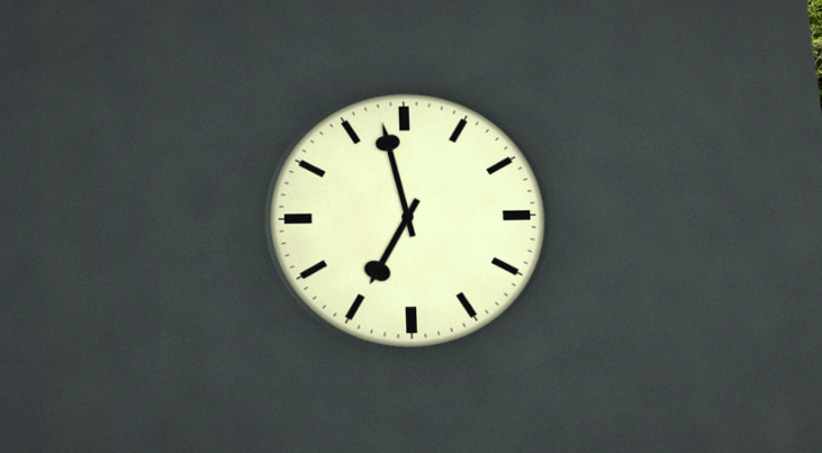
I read h=6 m=58
